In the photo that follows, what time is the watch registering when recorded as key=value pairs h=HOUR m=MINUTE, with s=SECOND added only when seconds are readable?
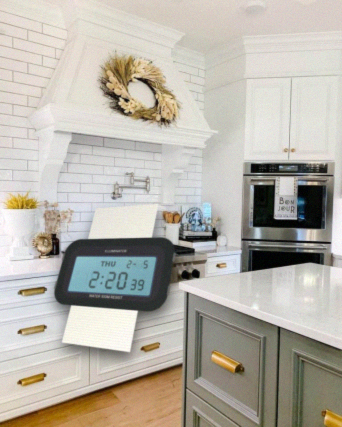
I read h=2 m=20 s=39
